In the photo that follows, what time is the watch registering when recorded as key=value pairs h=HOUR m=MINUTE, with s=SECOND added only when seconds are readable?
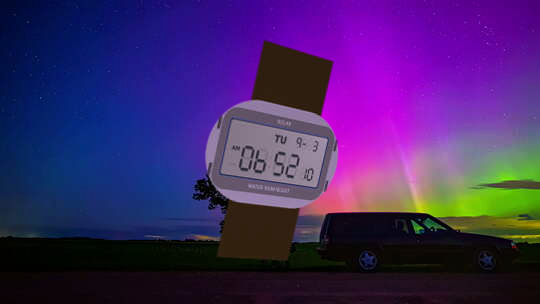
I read h=6 m=52 s=10
